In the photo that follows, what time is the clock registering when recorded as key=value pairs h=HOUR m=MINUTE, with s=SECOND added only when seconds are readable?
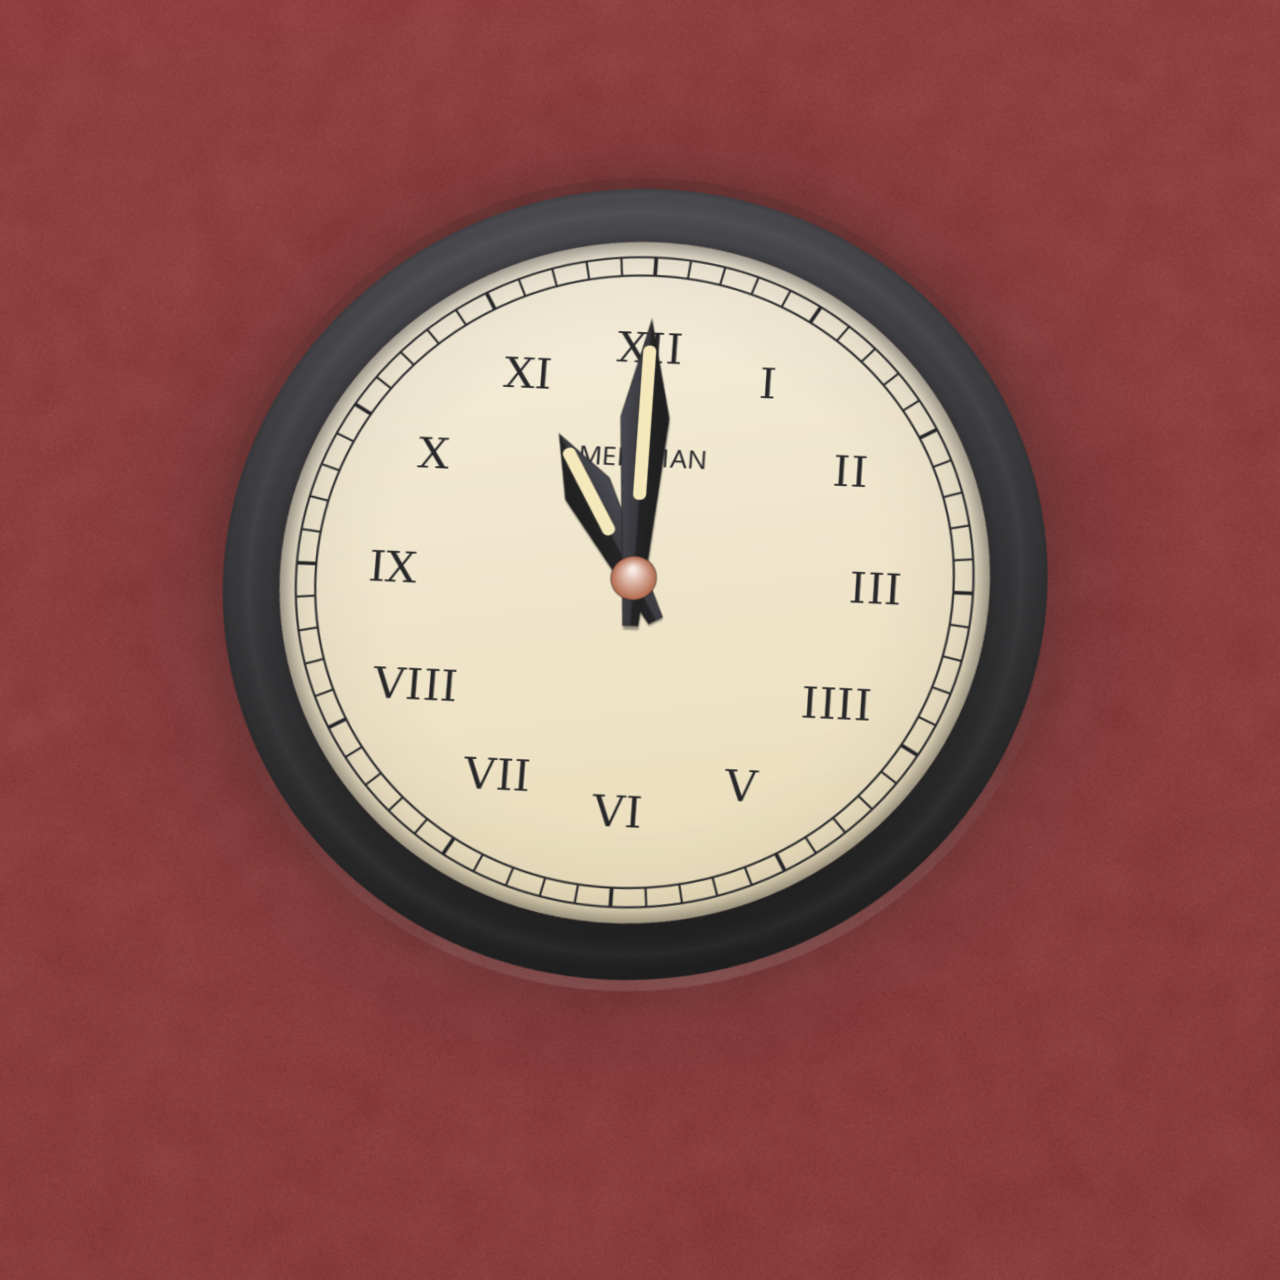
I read h=11 m=0
